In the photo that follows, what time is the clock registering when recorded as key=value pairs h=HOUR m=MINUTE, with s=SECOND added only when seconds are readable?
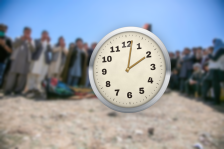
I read h=2 m=2
